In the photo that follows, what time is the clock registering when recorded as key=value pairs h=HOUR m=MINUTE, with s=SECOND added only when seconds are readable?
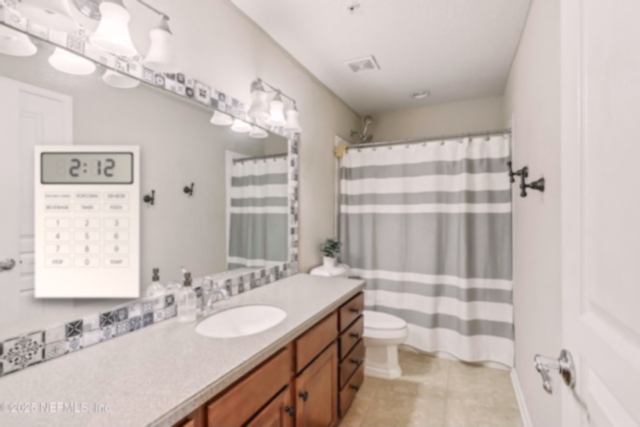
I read h=2 m=12
